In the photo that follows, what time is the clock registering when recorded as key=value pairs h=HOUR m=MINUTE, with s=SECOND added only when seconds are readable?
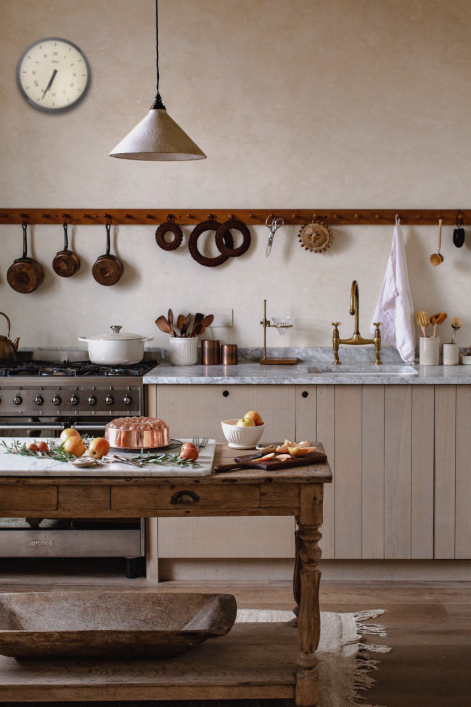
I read h=6 m=34
